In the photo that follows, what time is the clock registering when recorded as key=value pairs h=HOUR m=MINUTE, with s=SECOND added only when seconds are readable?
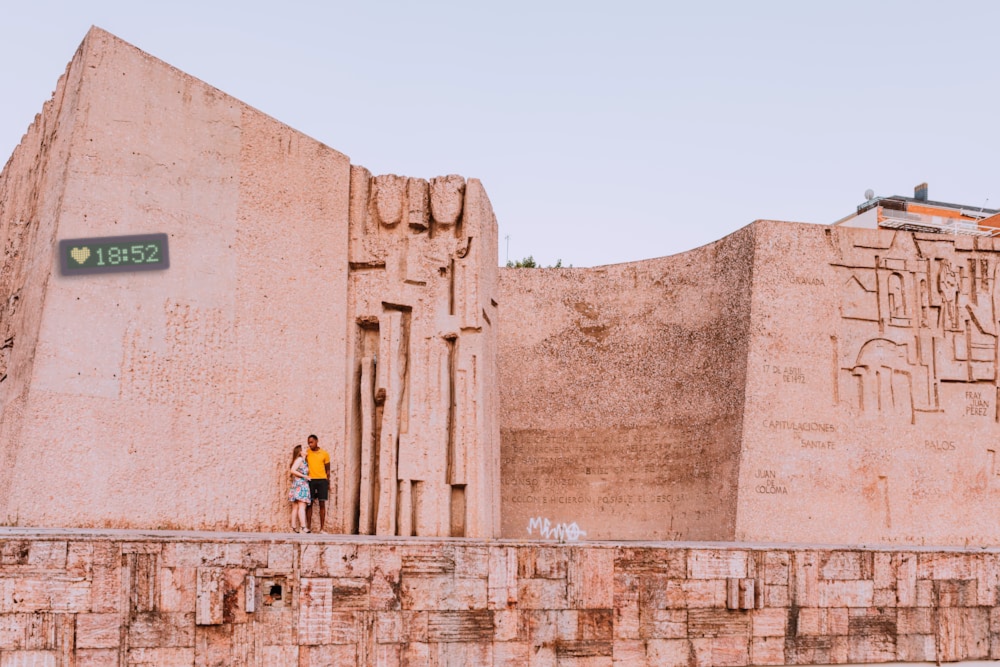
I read h=18 m=52
